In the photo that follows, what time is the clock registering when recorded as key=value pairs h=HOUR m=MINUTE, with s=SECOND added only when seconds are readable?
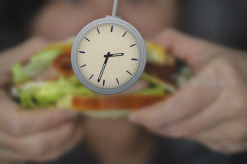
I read h=2 m=32
